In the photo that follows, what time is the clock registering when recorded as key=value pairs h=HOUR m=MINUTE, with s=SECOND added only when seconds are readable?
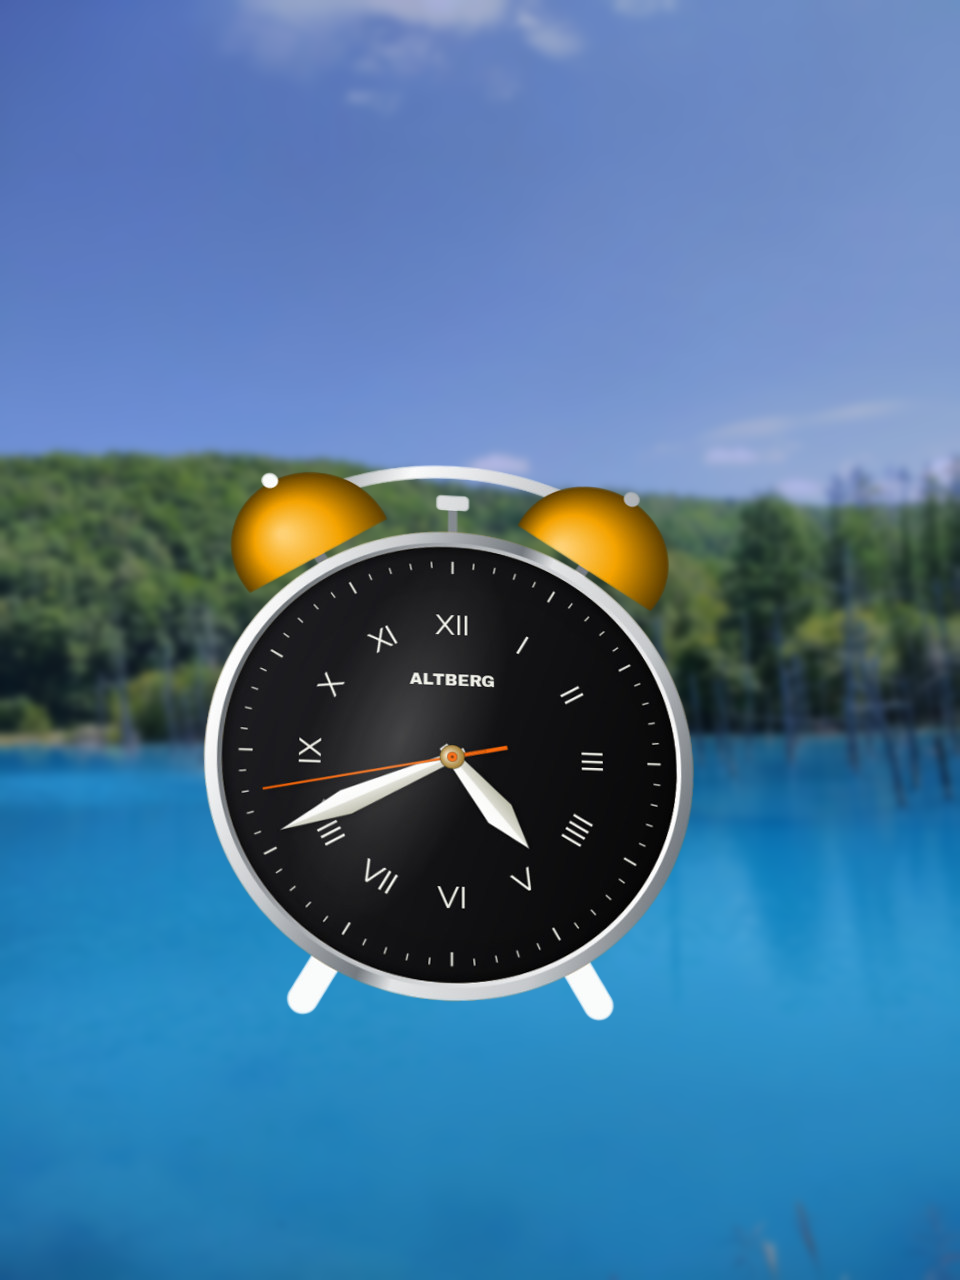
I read h=4 m=40 s=43
